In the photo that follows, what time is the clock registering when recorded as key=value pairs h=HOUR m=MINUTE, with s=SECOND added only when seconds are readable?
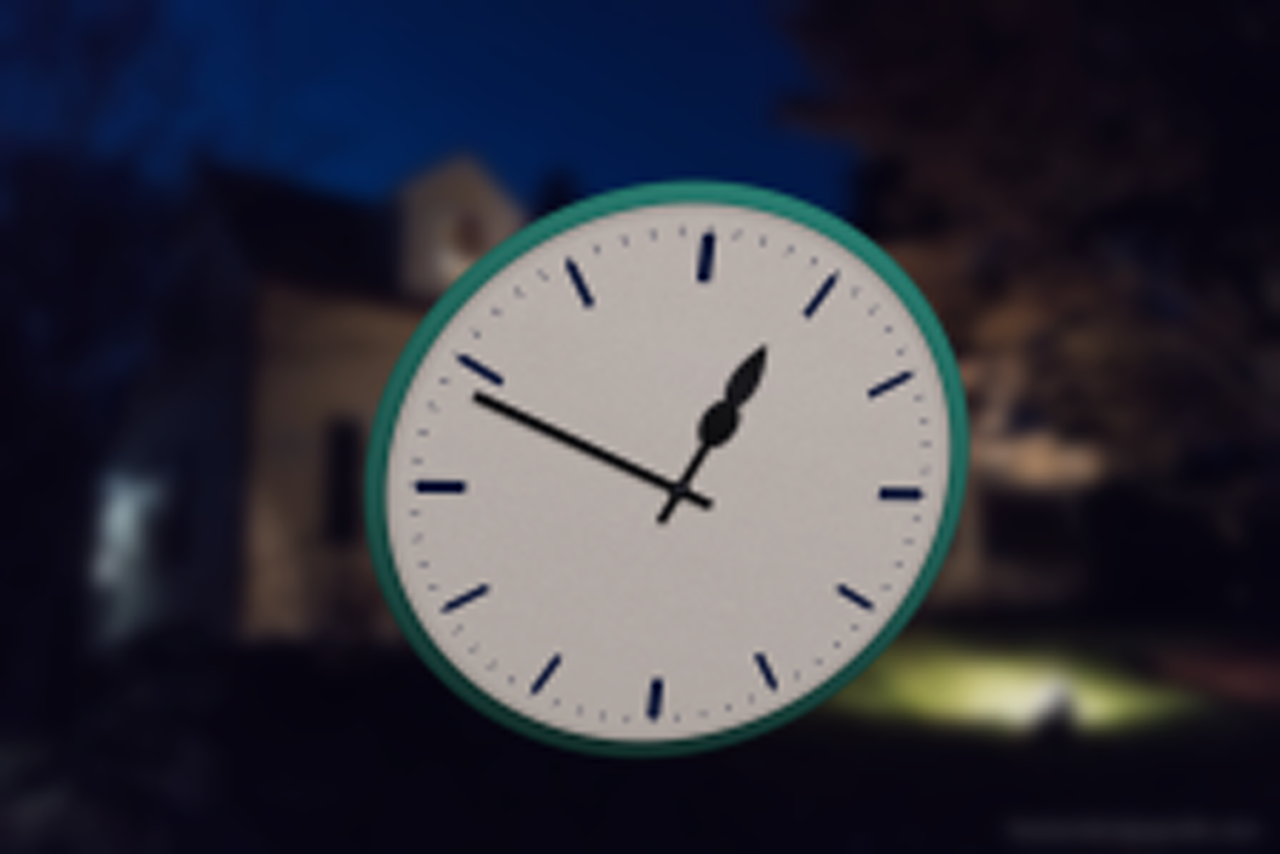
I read h=12 m=49
